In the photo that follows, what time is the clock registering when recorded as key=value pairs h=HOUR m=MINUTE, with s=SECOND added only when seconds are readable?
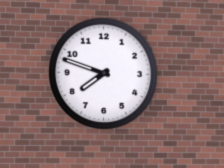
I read h=7 m=48
